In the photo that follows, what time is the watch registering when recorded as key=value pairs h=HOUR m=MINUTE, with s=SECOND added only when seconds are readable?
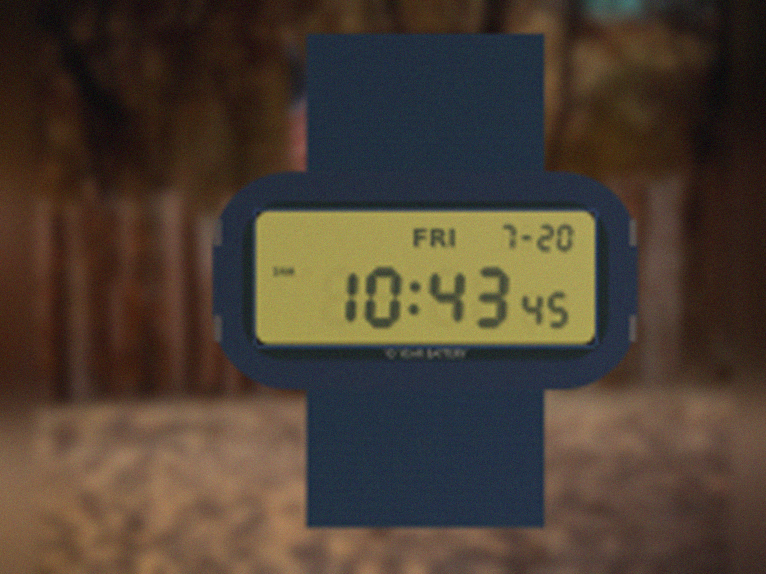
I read h=10 m=43 s=45
